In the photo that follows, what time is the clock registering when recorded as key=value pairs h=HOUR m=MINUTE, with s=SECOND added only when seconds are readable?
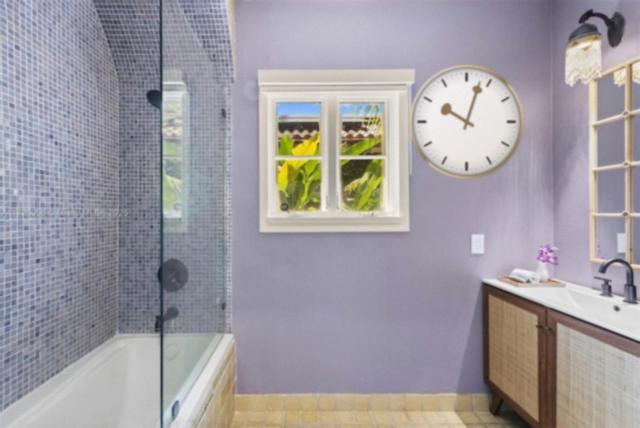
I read h=10 m=3
